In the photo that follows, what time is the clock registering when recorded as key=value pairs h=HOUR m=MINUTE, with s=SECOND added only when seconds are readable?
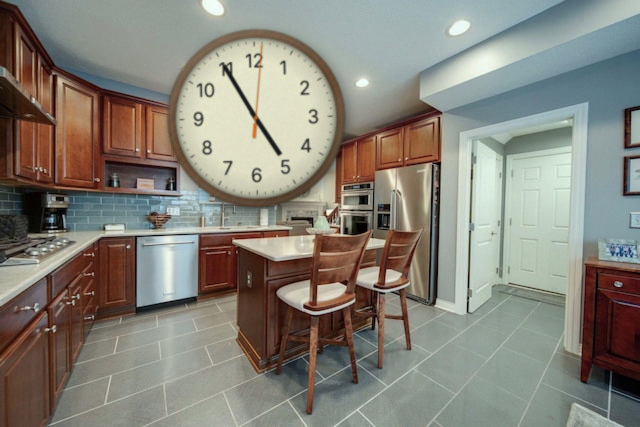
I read h=4 m=55 s=1
